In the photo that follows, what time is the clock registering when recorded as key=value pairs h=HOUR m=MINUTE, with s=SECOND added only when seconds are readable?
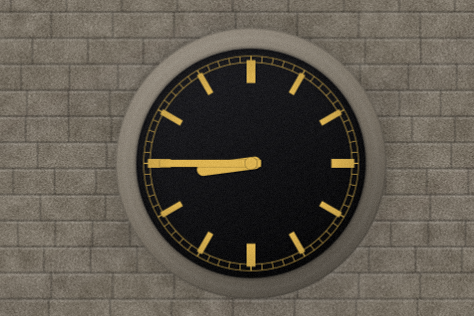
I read h=8 m=45
